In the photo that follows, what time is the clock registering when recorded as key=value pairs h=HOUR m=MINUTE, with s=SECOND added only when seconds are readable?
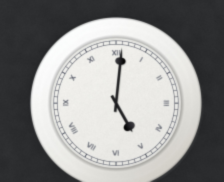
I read h=5 m=1
